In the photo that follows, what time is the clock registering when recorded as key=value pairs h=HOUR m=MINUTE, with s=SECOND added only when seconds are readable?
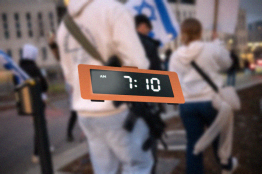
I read h=7 m=10
